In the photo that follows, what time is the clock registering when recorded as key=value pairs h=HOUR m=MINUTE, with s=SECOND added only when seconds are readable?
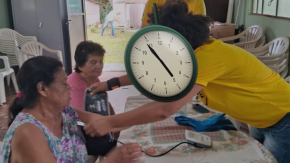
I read h=4 m=54
